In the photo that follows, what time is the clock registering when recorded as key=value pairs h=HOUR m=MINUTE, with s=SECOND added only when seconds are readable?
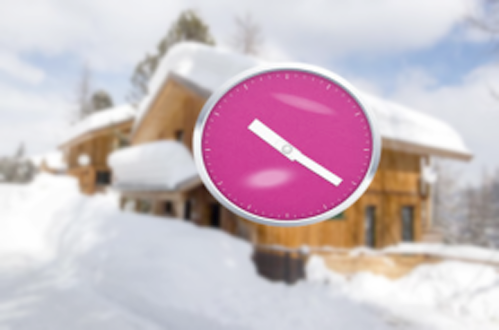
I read h=10 m=21
